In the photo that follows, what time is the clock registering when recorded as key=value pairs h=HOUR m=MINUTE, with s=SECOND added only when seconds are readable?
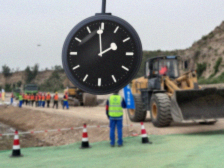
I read h=1 m=59
